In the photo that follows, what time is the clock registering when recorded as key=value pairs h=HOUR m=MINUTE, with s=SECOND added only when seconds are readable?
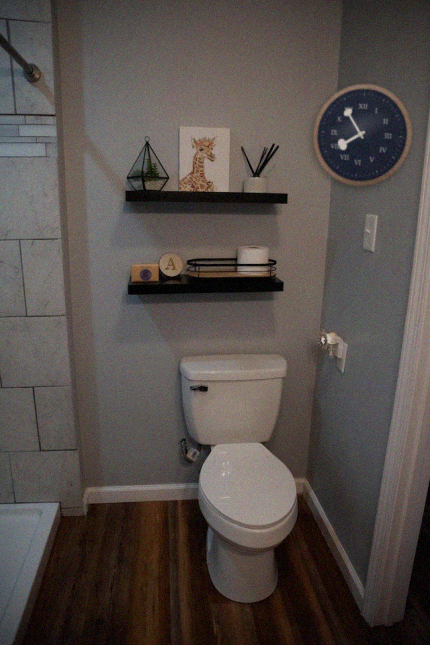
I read h=7 m=54
